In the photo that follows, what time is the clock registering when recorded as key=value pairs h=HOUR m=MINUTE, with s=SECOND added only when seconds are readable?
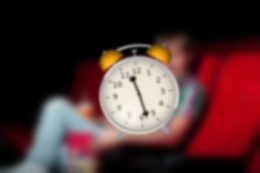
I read h=11 m=28
